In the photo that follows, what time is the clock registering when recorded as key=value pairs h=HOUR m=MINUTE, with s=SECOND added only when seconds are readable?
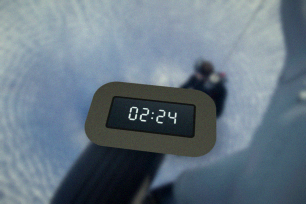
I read h=2 m=24
